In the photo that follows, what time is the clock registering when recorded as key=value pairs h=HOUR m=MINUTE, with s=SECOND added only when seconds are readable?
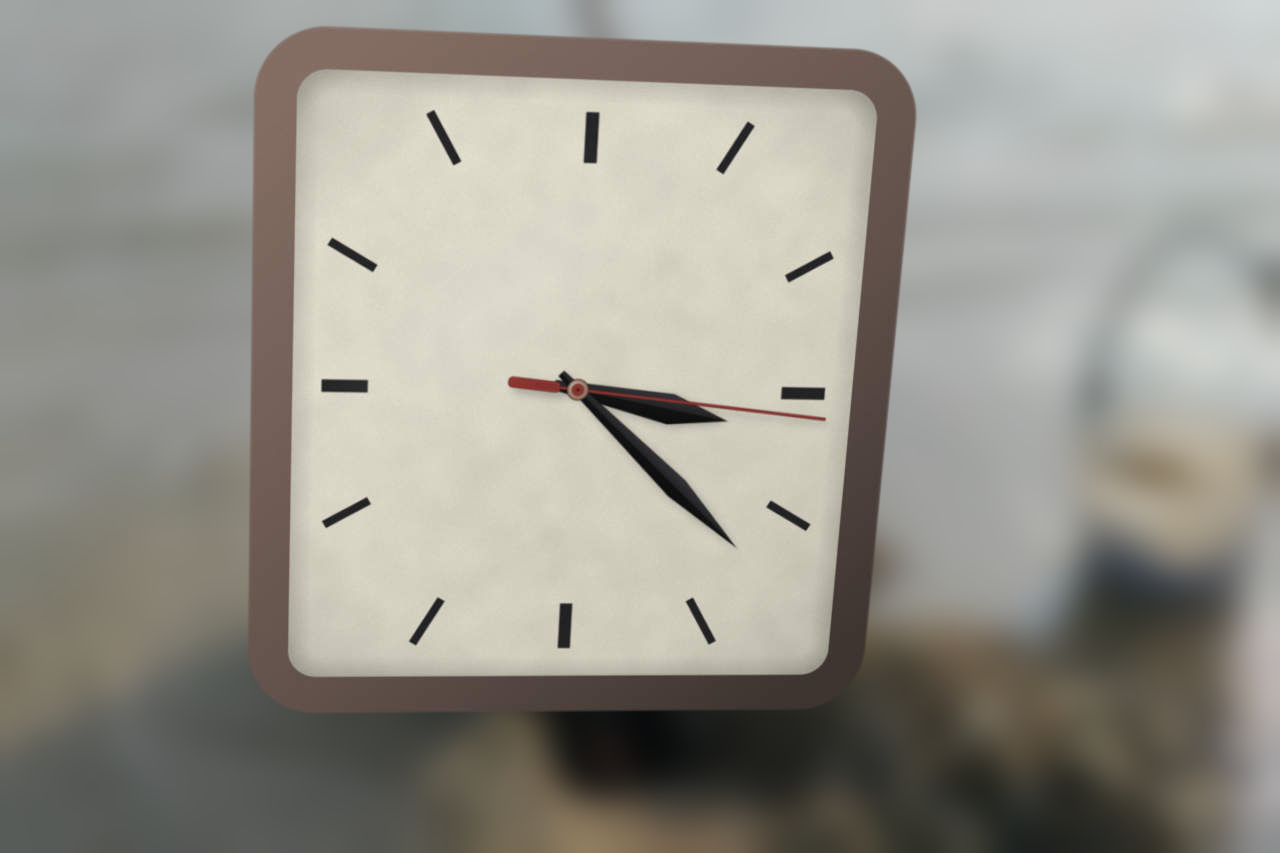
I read h=3 m=22 s=16
